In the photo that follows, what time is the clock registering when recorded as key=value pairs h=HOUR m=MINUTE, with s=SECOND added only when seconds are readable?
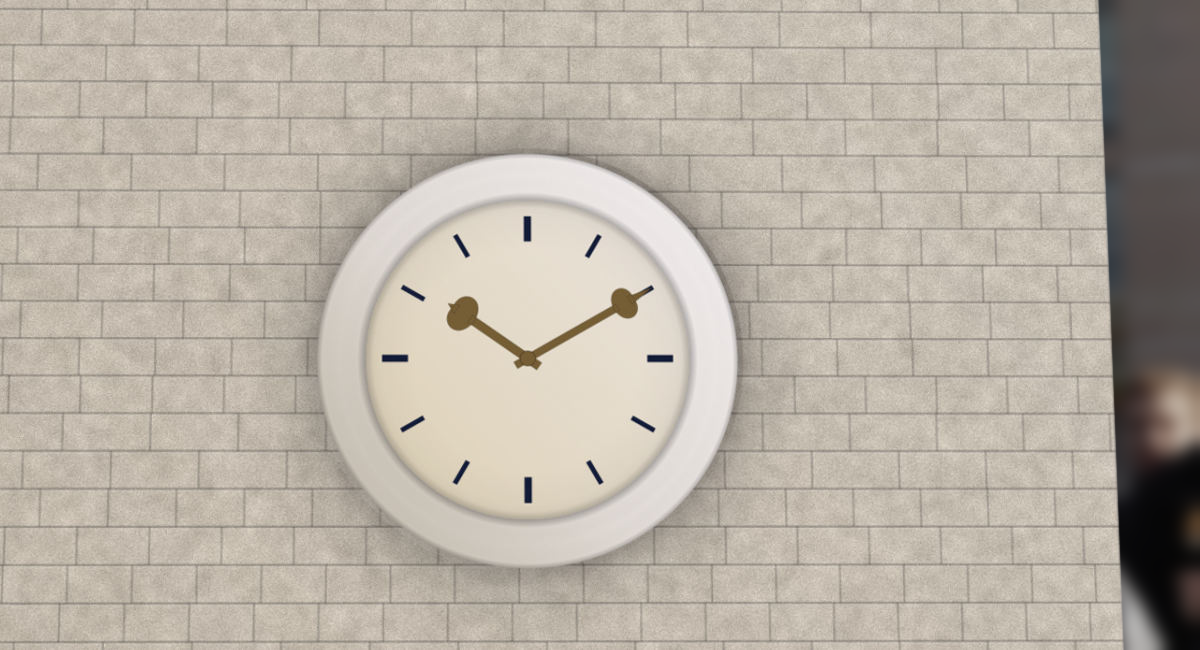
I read h=10 m=10
